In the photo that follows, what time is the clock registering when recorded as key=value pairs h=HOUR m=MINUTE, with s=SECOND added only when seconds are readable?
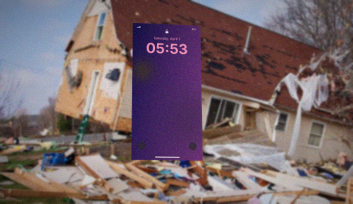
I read h=5 m=53
